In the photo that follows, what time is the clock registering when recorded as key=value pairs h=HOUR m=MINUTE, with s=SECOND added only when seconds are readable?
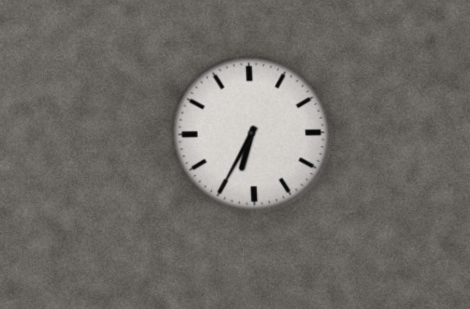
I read h=6 m=35
